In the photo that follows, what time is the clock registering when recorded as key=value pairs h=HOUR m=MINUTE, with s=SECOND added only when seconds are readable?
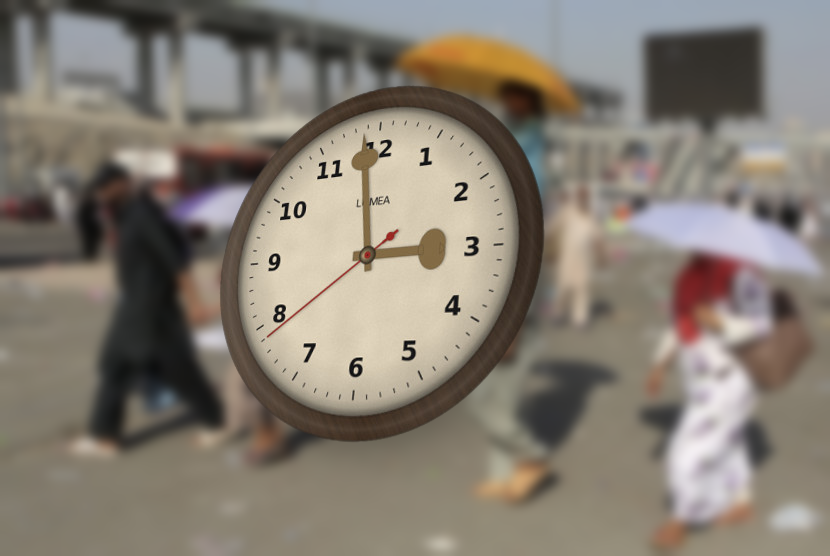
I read h=2 m=58 s=39
